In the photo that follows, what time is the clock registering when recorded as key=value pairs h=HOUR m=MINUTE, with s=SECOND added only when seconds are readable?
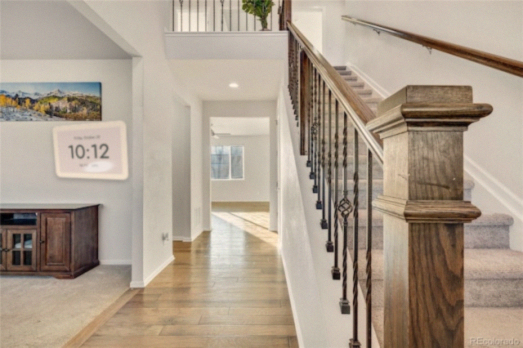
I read h=10 m=12
